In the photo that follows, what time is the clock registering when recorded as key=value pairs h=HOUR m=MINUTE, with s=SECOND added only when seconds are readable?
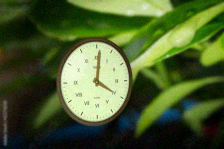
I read h=4 m=1
